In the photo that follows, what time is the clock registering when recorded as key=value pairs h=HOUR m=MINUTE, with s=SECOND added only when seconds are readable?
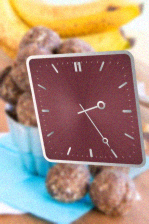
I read h=2 m=25
